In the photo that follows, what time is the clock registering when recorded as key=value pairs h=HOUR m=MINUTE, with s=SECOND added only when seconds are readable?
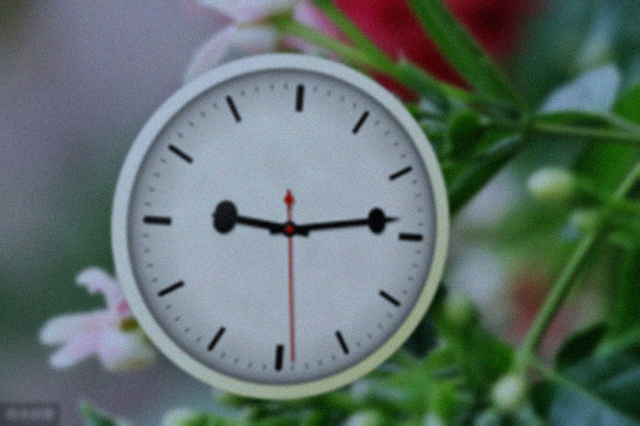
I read h=9 m=13 s=29
